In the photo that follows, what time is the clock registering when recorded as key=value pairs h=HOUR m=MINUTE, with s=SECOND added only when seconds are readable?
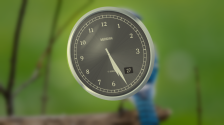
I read h=5 m=26
